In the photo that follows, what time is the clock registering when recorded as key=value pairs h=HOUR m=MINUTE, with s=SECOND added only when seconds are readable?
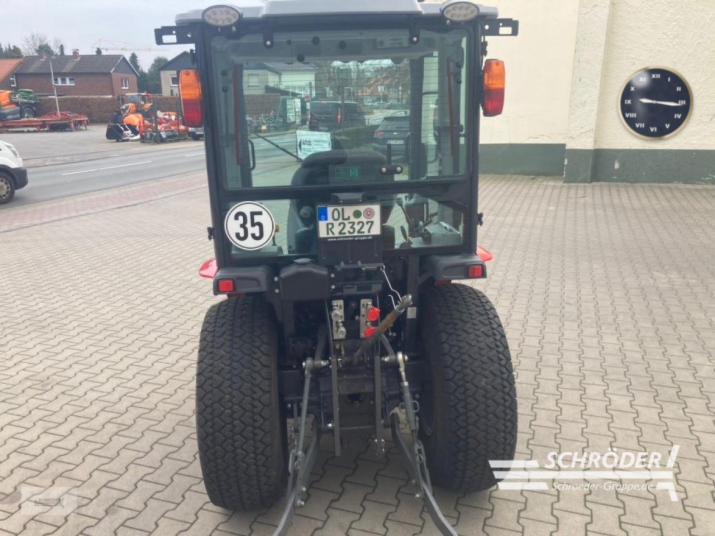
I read h=9 m=16
